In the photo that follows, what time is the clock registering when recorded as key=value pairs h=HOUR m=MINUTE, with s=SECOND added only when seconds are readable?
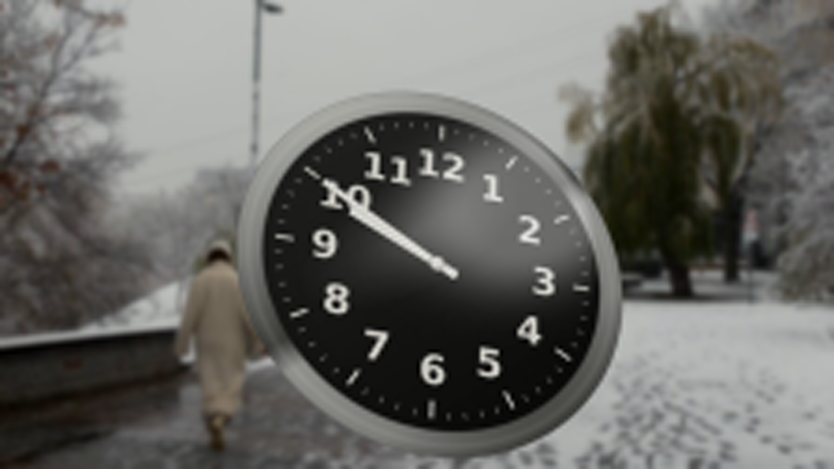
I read h=9 m=50
